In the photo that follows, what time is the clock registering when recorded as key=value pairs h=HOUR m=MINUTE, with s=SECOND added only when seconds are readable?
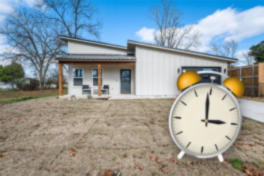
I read h=2 m=59
